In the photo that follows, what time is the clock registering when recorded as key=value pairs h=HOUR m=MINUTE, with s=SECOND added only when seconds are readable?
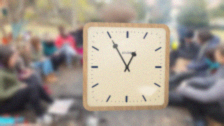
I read h=12 m=55
